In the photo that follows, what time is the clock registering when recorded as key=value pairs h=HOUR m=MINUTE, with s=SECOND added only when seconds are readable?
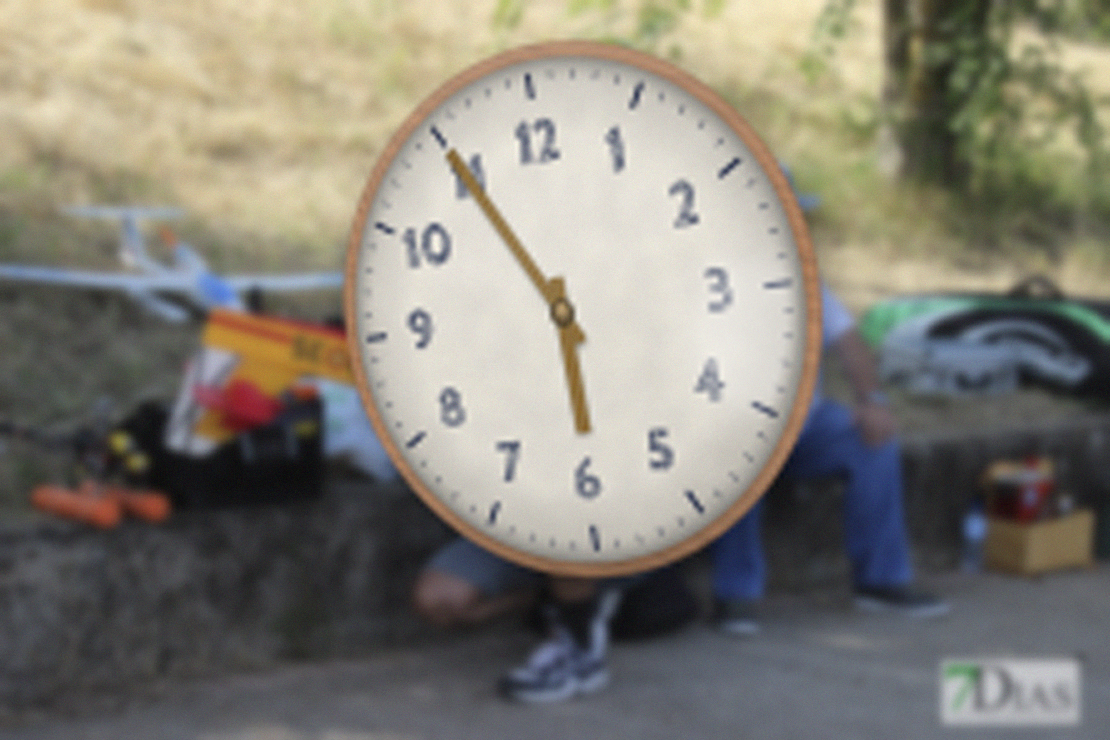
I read h=5 m=55
